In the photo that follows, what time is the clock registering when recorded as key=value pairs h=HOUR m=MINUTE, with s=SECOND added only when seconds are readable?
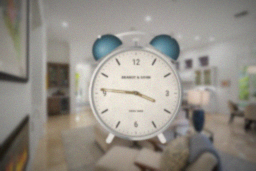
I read h=3 m=46
